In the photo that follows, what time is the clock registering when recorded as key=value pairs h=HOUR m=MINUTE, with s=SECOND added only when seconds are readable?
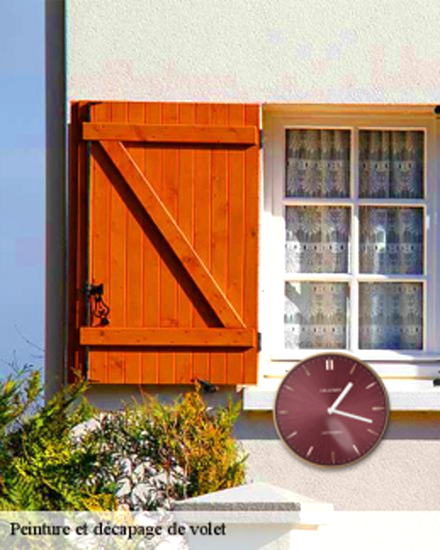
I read h=1 m=18
